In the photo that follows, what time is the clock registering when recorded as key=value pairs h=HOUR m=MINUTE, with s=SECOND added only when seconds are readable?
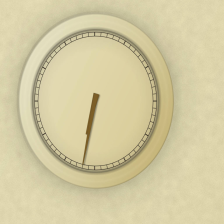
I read h=6 m=32
